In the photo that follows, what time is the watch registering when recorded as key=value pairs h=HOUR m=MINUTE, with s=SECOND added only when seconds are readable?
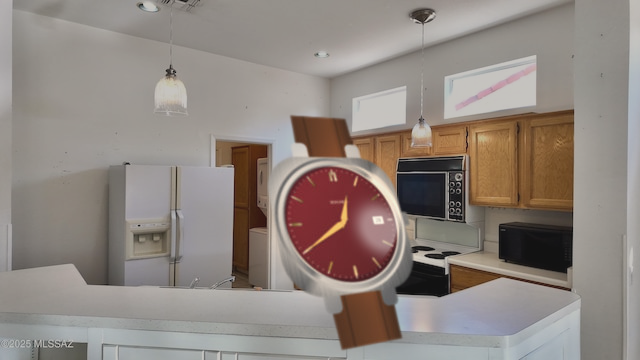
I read h=12 m=40
